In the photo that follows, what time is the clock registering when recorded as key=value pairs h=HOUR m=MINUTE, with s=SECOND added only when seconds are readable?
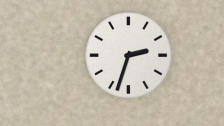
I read h=2 m=33
